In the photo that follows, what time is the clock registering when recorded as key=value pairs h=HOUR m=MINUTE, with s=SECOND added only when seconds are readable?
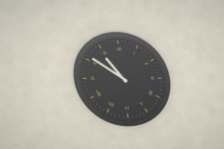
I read h=10 m=51
